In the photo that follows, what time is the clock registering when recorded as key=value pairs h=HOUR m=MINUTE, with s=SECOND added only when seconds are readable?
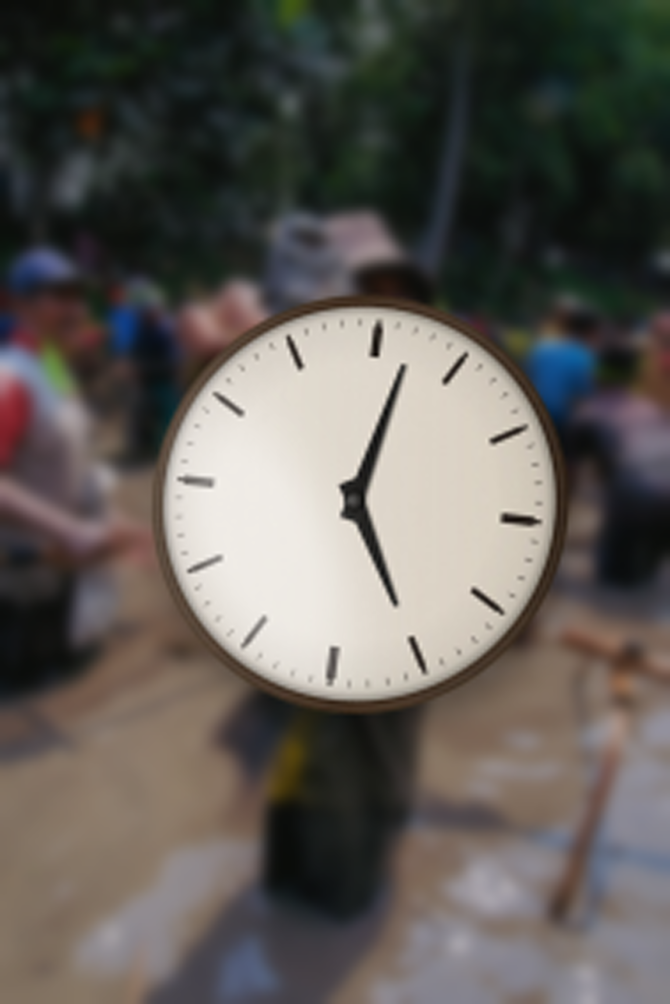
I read h=5 m=2
